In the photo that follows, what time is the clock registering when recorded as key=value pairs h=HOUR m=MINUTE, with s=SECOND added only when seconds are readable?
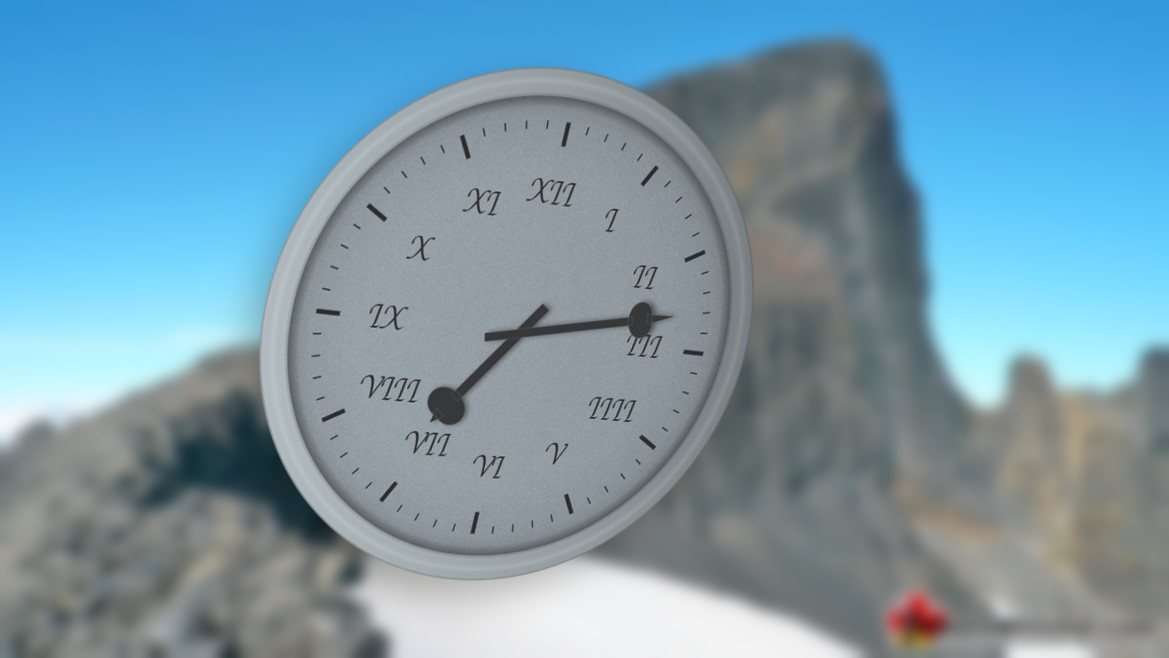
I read h=7 m=13
